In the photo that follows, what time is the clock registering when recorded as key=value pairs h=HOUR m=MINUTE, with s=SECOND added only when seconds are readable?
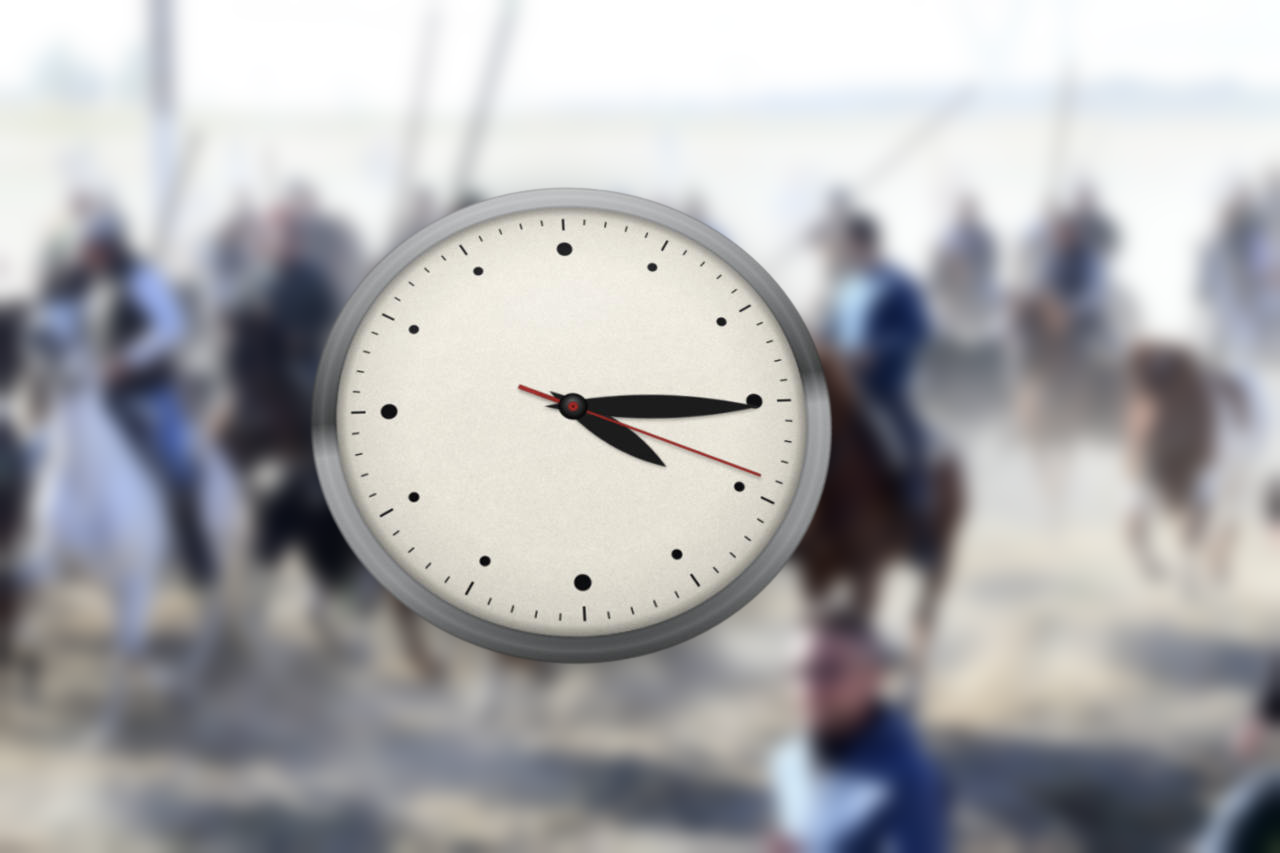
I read h=4 m=15 s=19
